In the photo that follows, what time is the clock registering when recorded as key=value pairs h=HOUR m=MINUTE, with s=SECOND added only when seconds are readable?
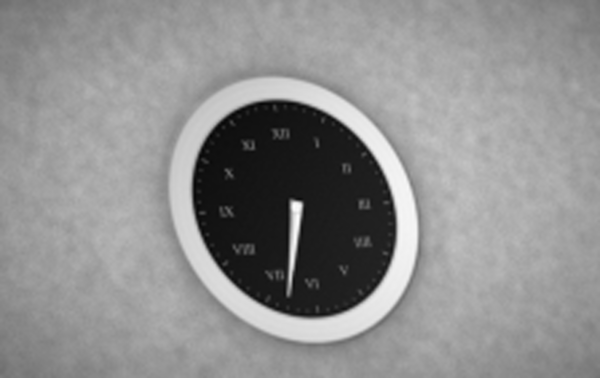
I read h=6 m=33
